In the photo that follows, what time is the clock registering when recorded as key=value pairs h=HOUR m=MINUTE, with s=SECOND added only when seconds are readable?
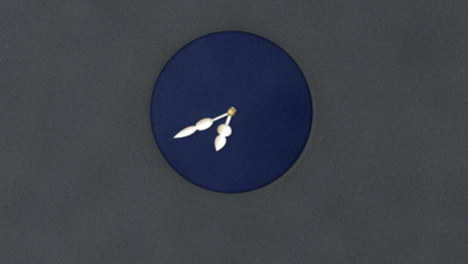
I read h=6 m=41
